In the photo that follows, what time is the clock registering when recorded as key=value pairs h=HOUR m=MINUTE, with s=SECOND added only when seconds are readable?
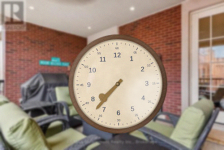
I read h=7 m=37
